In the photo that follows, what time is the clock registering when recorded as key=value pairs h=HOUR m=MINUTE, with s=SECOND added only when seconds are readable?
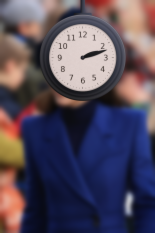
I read h=2 m=12
